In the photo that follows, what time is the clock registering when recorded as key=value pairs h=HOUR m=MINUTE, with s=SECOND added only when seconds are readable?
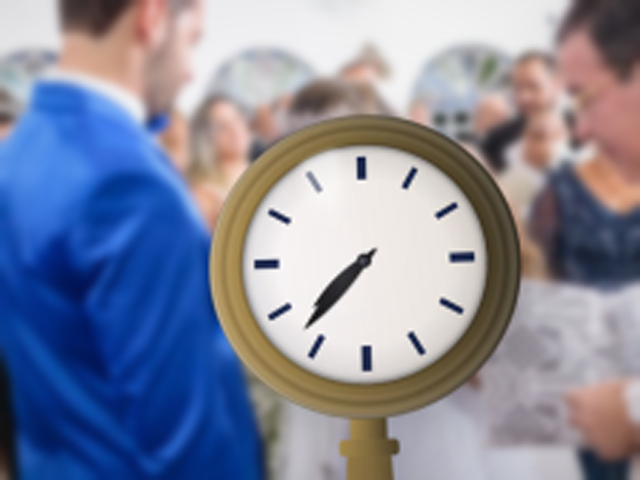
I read h=7 m=37
